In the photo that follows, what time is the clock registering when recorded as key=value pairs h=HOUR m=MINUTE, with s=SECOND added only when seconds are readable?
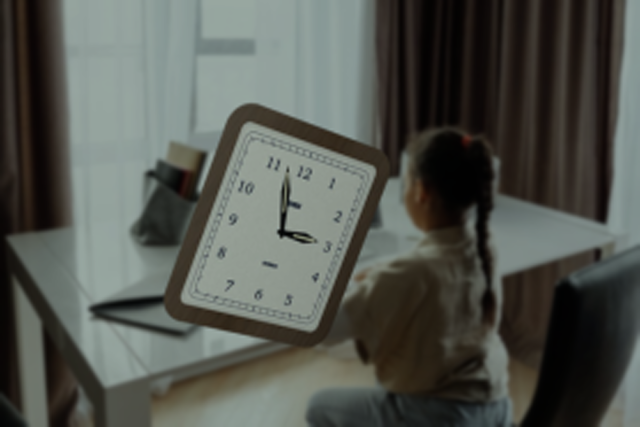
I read h=2 m=57
